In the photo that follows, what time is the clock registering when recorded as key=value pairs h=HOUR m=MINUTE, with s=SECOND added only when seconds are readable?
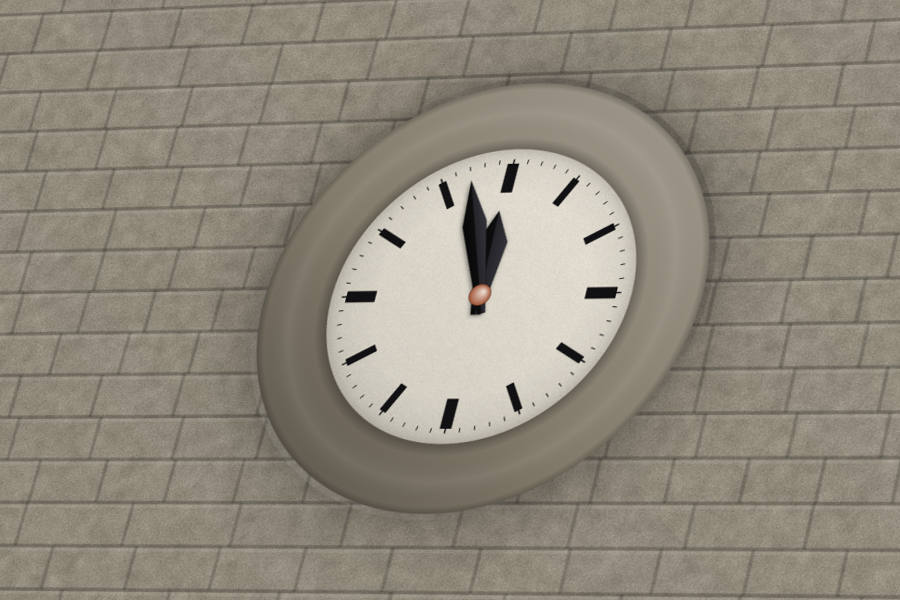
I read h=11 m=57
